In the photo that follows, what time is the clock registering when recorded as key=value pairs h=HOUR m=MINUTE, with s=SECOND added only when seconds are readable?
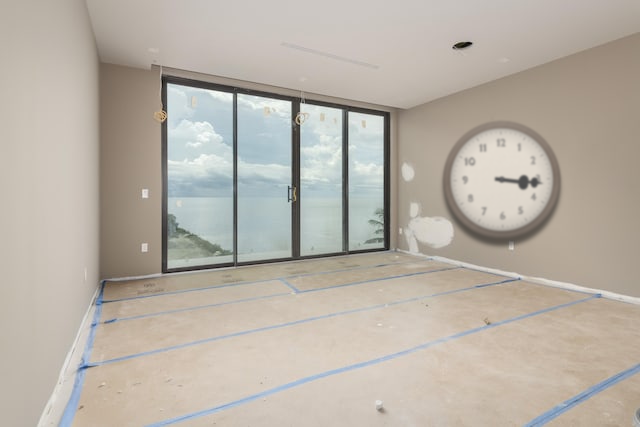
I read h=3 m=16
